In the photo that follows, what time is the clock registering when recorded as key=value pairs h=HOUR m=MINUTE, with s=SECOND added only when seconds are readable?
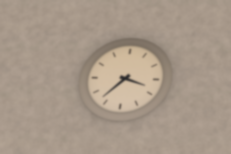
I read h=3 m=37
